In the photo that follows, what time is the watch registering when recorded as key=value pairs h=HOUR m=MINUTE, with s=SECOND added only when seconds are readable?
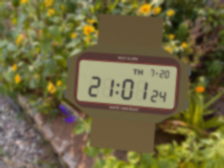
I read h=21 m=1 s=24
